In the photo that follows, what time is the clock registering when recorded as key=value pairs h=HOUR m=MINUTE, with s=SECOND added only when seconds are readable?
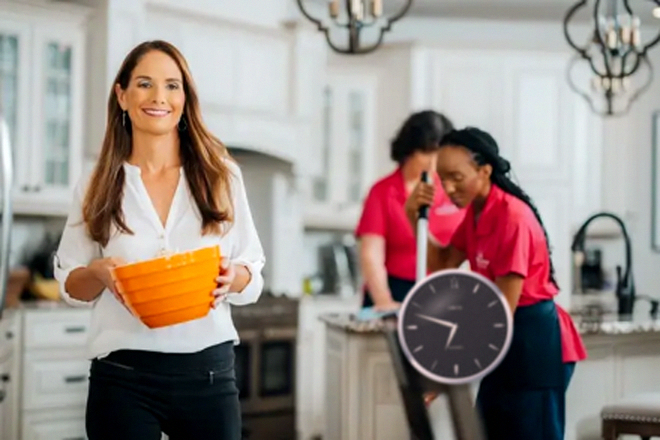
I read h=6 m=48
